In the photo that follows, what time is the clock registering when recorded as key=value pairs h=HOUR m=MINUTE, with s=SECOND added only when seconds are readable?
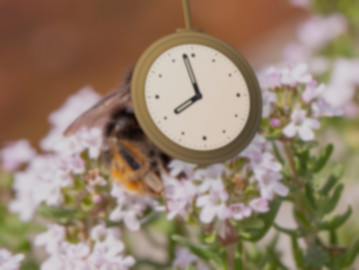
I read h=7 m=58
